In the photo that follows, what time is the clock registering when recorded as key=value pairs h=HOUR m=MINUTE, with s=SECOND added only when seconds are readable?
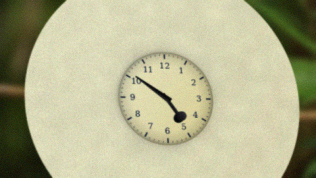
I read h=4 m=51
